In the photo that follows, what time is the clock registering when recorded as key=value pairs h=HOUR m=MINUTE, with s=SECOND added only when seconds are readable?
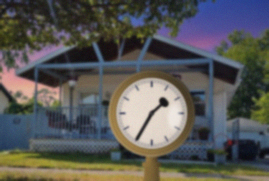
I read h=1 m=35
